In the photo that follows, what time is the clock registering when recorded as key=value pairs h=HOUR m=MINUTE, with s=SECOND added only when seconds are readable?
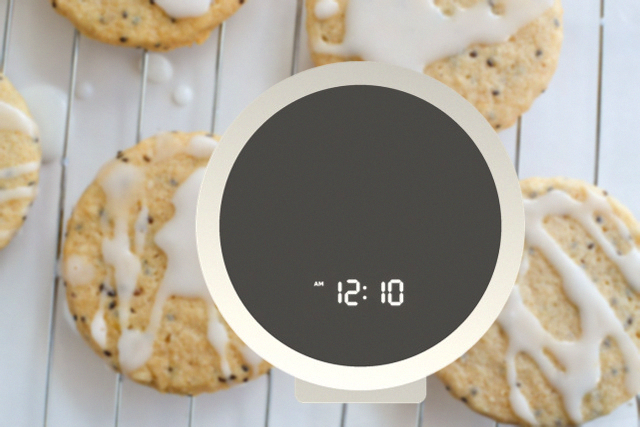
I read h=12 m=10
